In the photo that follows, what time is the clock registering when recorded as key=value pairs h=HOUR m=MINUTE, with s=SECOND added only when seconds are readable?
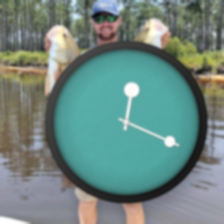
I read h=12 m=19
